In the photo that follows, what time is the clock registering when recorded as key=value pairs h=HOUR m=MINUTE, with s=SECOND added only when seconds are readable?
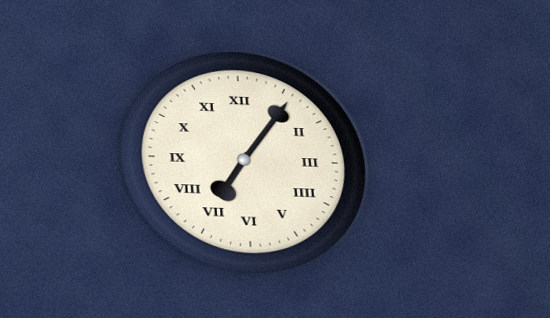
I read h=7 m=6
